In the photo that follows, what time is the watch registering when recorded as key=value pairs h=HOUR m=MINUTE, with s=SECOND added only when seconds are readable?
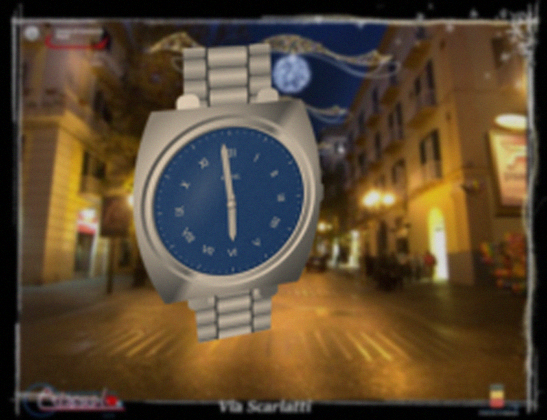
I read h=5 m=59
